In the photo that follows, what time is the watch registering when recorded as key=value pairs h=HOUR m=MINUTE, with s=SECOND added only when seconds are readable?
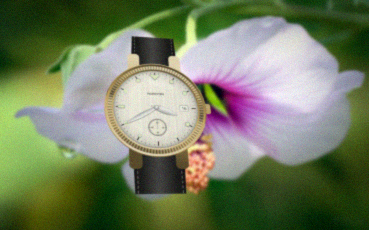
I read h=3 m=40
